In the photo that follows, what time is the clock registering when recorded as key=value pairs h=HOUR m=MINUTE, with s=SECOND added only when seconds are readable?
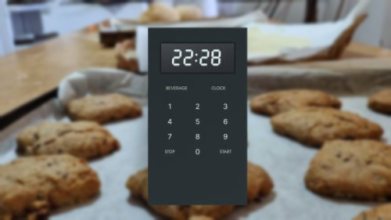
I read h=22 m=28
